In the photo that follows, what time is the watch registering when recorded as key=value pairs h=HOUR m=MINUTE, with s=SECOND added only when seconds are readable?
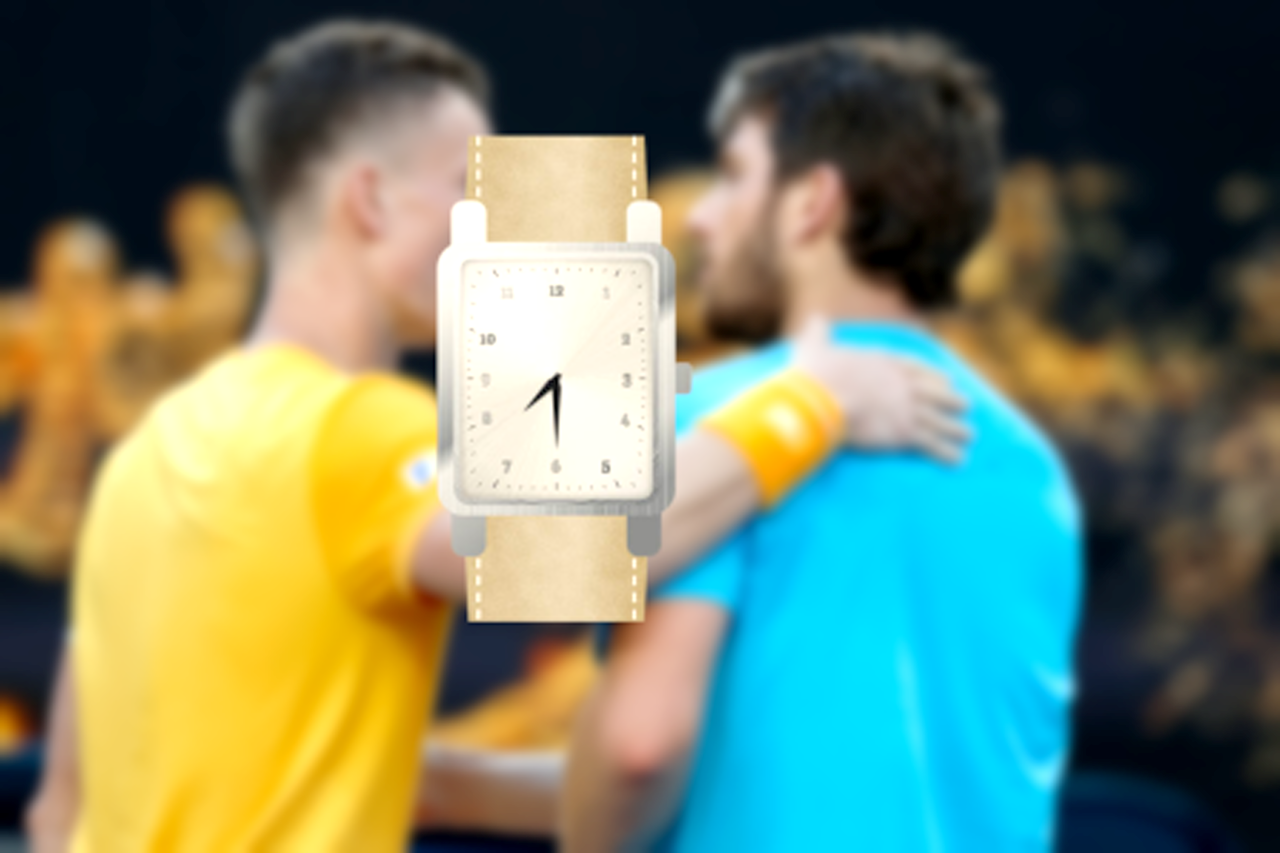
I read h=7 m=30
